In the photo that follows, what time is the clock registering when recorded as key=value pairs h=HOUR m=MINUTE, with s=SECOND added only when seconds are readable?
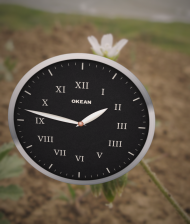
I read h=1 m=47
